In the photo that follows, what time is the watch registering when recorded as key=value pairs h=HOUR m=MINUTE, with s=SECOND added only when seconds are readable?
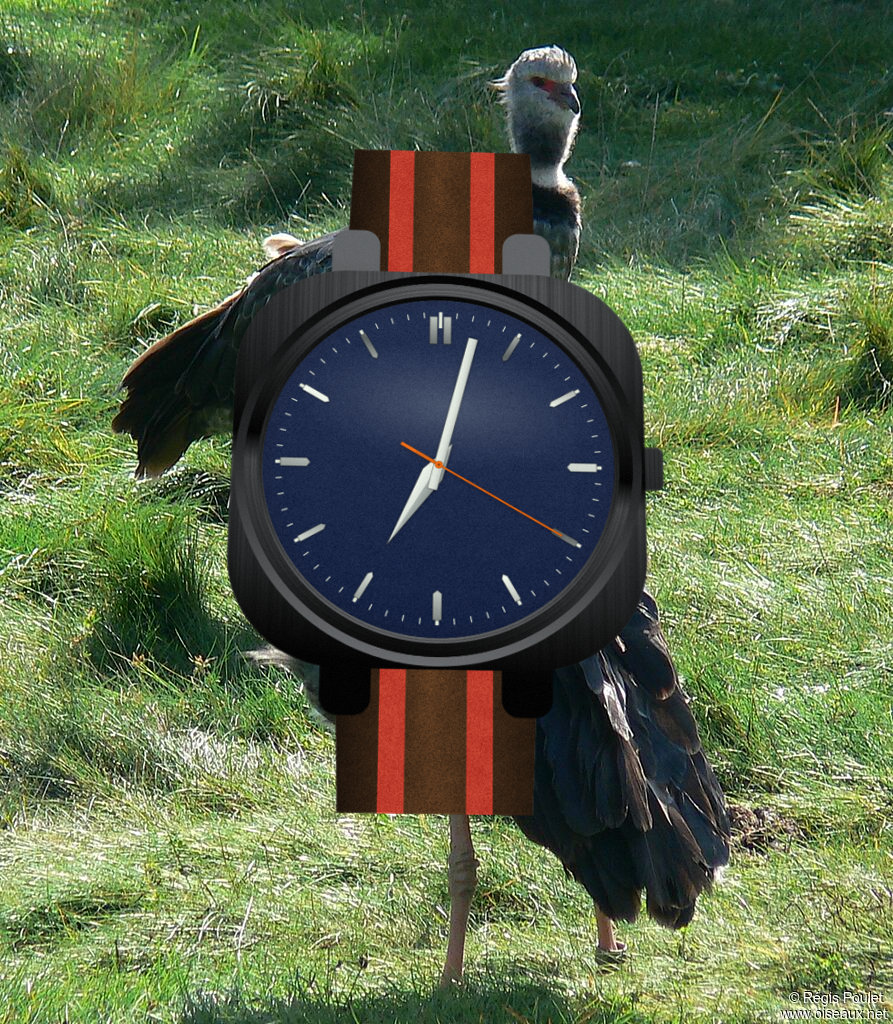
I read h=7 m=2 s=20
